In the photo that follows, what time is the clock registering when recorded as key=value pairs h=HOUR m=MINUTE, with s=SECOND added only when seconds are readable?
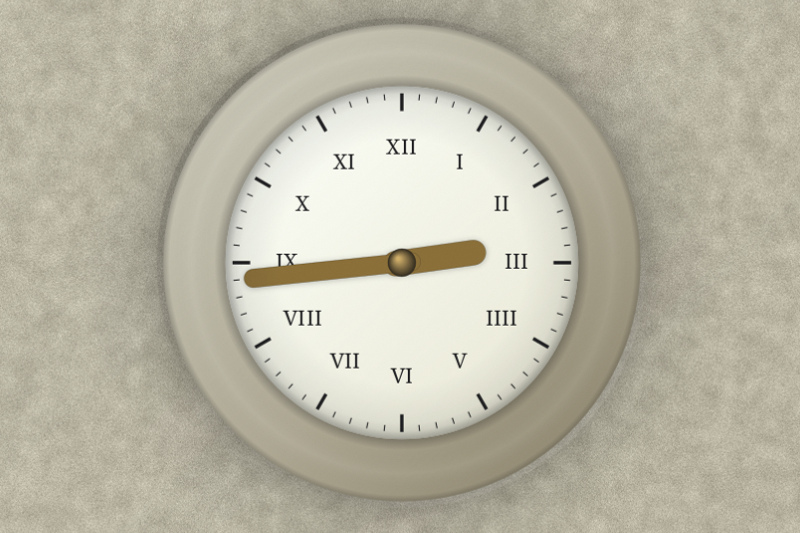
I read h=2 m=44
